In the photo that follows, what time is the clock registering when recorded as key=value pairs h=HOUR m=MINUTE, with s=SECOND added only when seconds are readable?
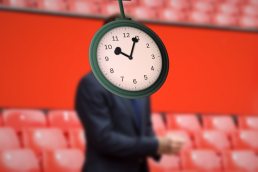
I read h=10 m=4
